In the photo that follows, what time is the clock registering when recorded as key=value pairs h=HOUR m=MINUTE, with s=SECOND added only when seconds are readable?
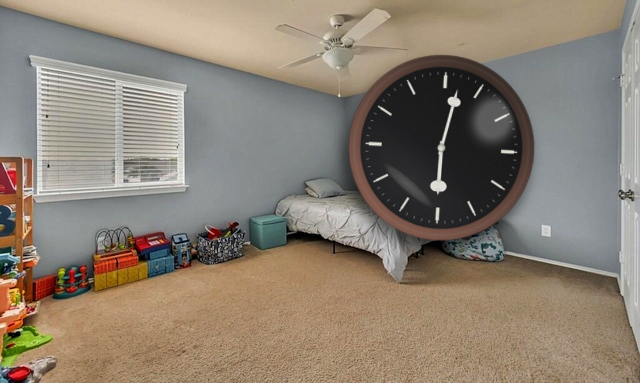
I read h=6 m=2
